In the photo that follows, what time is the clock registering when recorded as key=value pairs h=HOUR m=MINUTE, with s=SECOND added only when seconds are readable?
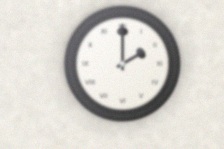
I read h=2 m=0
